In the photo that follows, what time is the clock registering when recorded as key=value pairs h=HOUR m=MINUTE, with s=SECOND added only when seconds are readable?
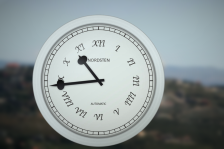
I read h=10 m=44
